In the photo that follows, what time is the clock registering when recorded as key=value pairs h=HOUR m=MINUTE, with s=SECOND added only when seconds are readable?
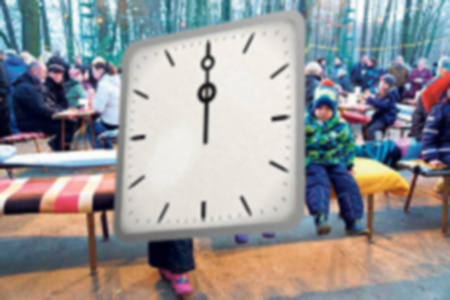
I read h=12 m=0
